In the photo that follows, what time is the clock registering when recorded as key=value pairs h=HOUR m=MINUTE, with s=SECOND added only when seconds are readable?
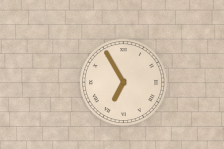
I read h=6 m=55
